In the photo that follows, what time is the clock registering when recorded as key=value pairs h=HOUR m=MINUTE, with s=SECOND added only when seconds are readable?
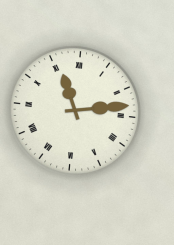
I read h=11 m=13
